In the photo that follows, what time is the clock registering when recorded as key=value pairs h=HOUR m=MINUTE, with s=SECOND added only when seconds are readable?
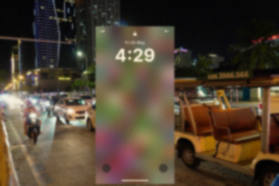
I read h=4 m=29
